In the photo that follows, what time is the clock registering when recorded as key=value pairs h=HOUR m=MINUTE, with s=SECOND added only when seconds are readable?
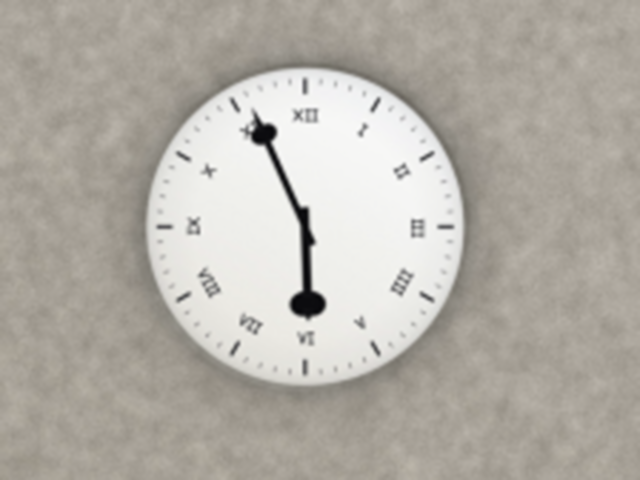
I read h=5 m=56
